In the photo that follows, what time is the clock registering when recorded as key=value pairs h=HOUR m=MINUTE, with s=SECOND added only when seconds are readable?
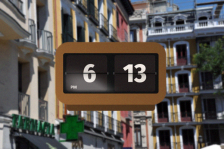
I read h=6 m=13
